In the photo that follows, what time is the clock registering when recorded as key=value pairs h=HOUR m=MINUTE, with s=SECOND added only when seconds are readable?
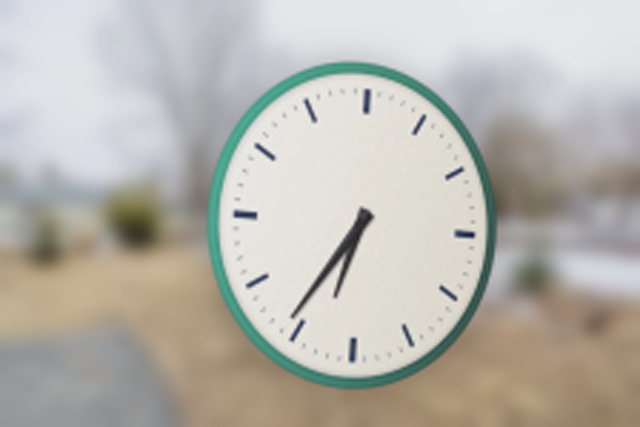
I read h=6 m=36
